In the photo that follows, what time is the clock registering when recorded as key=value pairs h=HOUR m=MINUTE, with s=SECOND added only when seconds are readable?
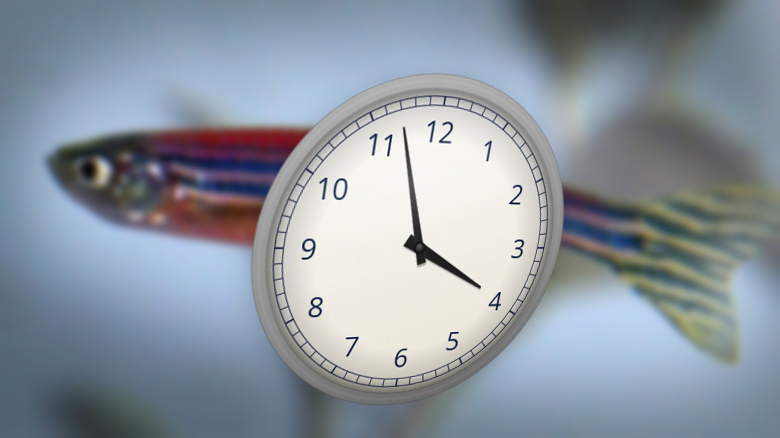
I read h=3 m=57
